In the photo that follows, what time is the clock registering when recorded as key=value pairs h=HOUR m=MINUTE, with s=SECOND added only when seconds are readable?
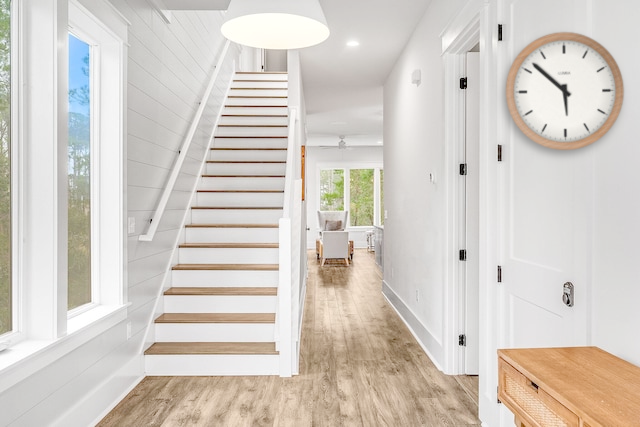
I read h=5 m=52
